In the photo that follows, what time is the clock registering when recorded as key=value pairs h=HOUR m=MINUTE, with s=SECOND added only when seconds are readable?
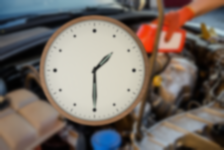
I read h=1 m=30
